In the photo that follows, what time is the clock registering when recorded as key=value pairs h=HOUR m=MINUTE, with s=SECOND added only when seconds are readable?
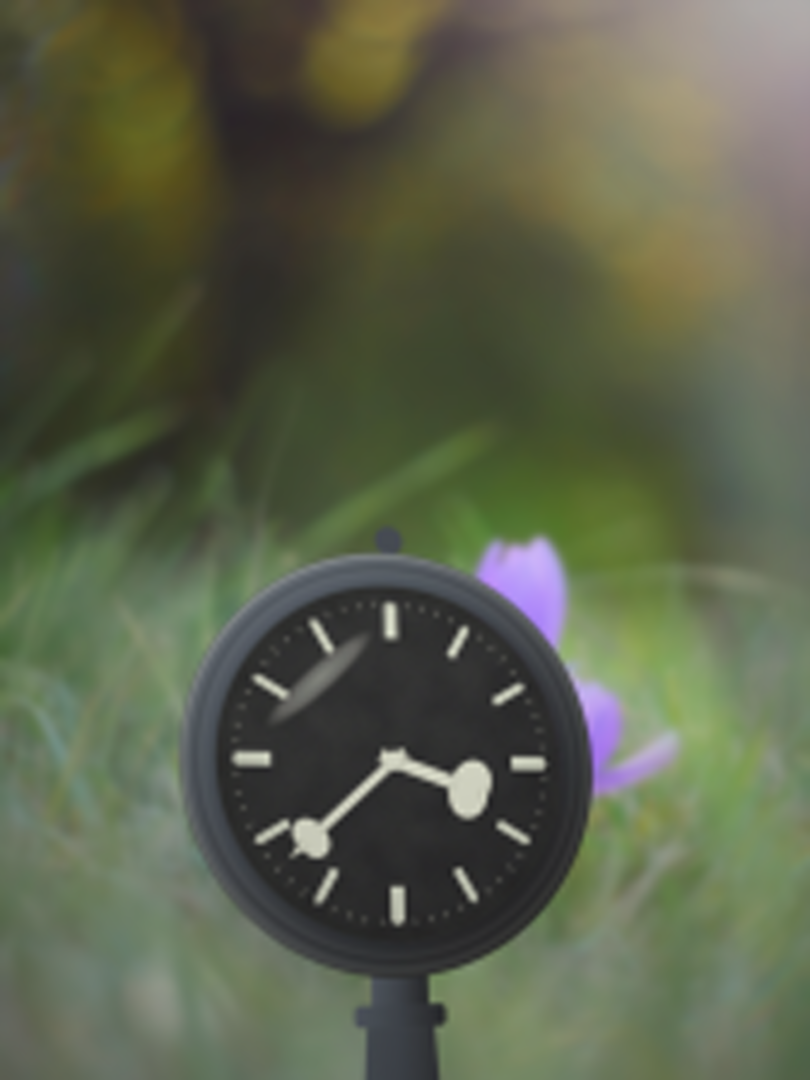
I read h=3 m=38
